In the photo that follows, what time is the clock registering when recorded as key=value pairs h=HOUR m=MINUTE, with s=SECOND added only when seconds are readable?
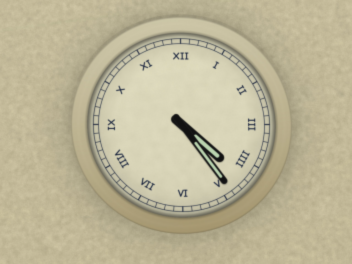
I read h=4 m=24
